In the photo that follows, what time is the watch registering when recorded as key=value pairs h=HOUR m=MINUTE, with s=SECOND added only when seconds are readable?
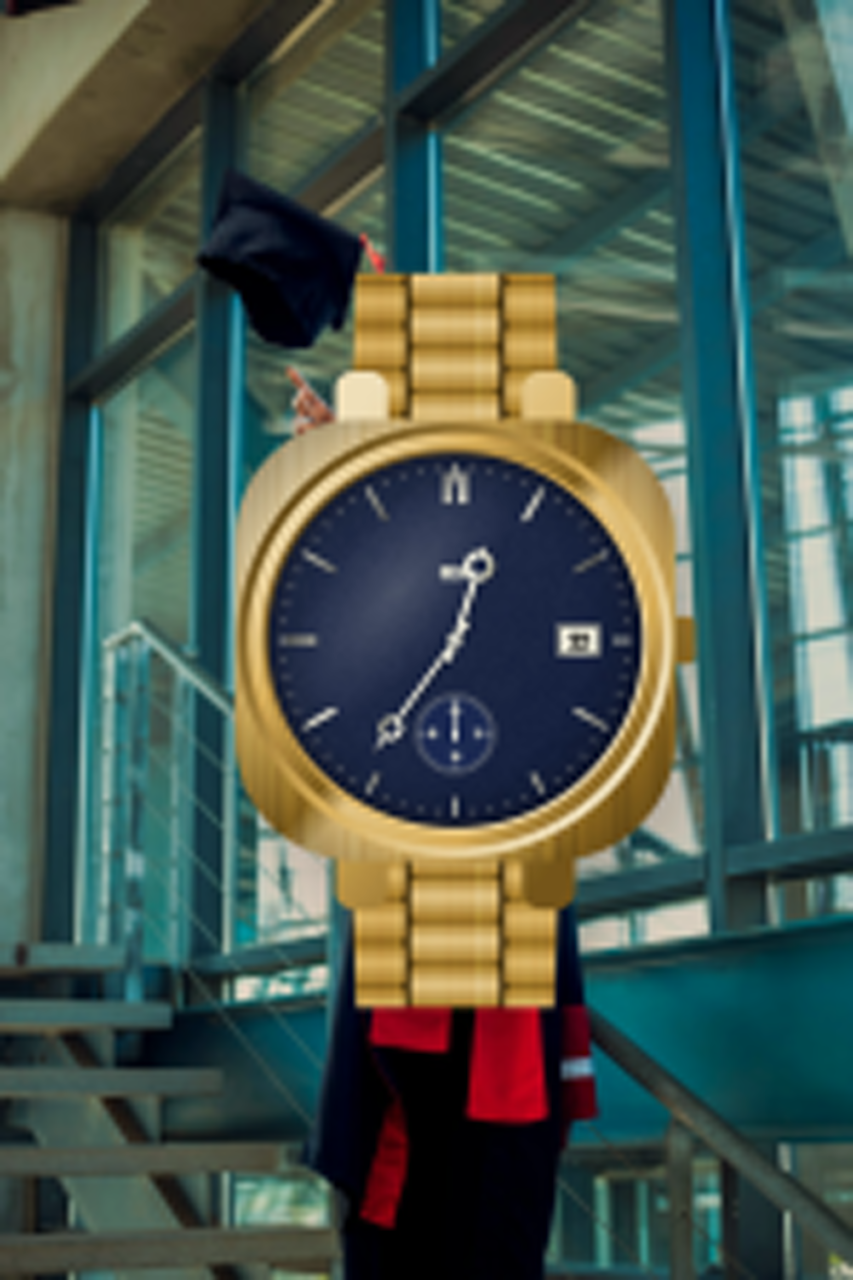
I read h=12 m=36
